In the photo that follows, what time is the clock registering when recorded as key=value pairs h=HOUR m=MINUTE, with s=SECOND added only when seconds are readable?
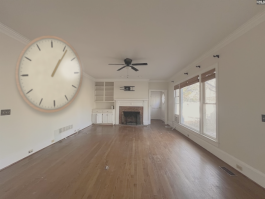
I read h=1 m=6
